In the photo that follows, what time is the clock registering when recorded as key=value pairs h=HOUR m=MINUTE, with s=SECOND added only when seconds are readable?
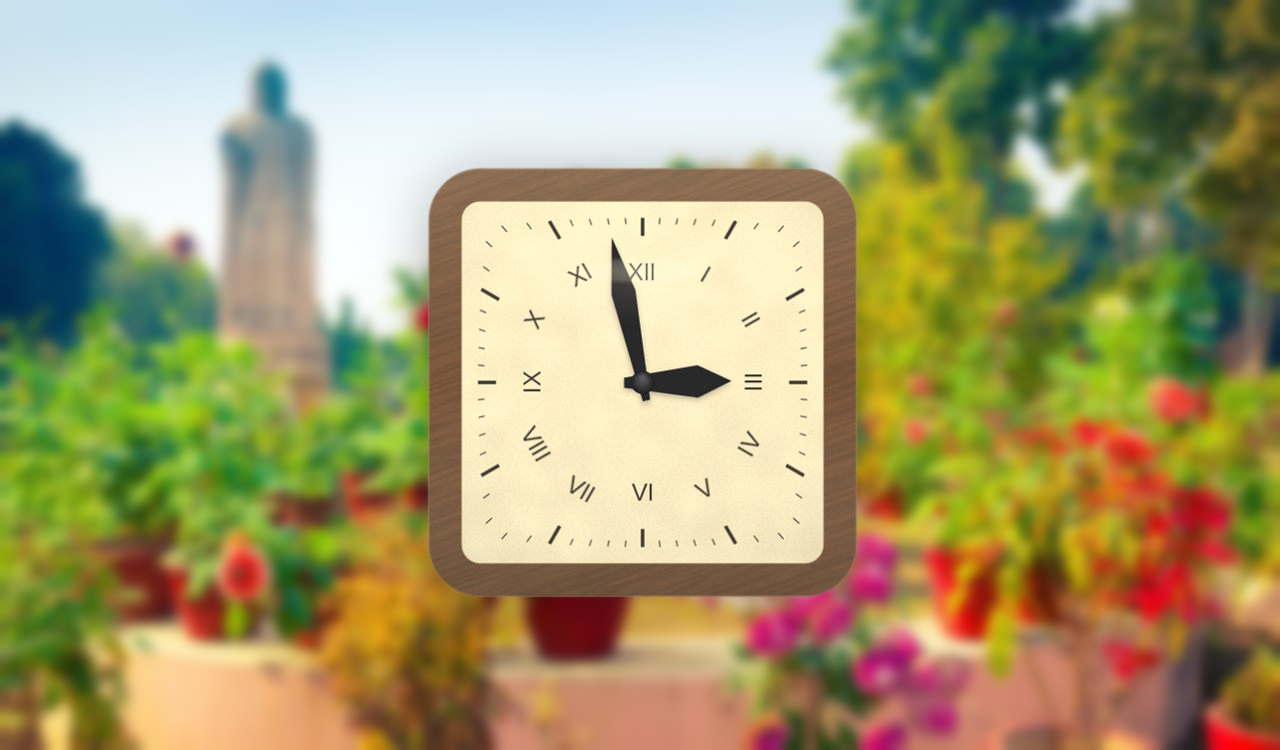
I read h=2 m=58
